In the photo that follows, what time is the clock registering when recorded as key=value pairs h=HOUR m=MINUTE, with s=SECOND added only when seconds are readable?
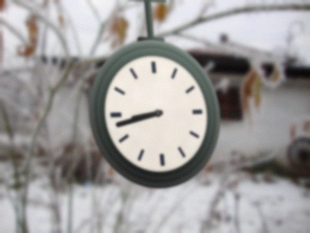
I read h=8 m=43
